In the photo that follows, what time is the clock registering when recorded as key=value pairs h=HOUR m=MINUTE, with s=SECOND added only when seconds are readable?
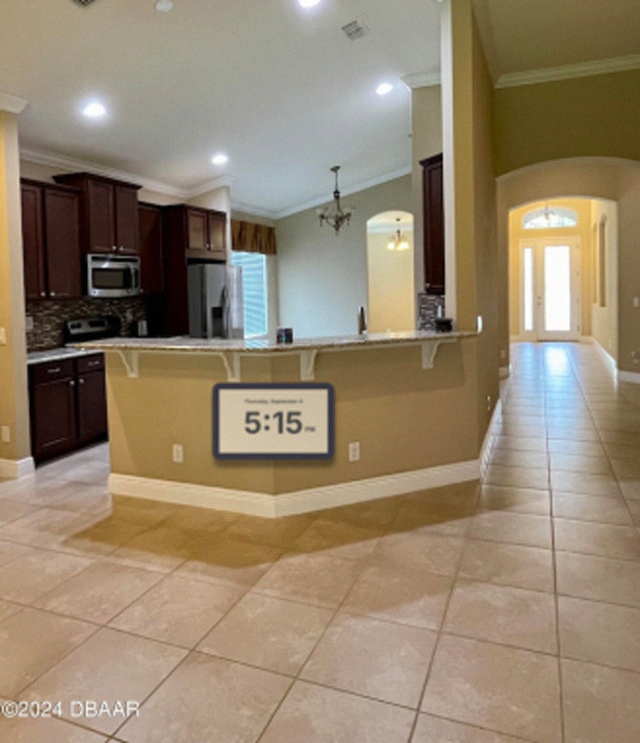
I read h=5 m=15
